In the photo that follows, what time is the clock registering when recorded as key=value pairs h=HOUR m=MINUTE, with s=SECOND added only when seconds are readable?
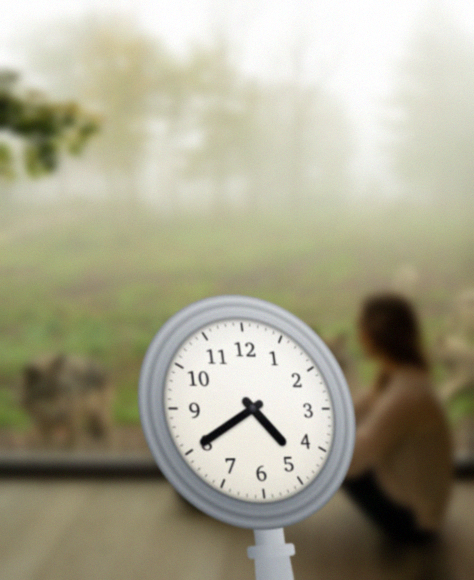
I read h=4 m=40
